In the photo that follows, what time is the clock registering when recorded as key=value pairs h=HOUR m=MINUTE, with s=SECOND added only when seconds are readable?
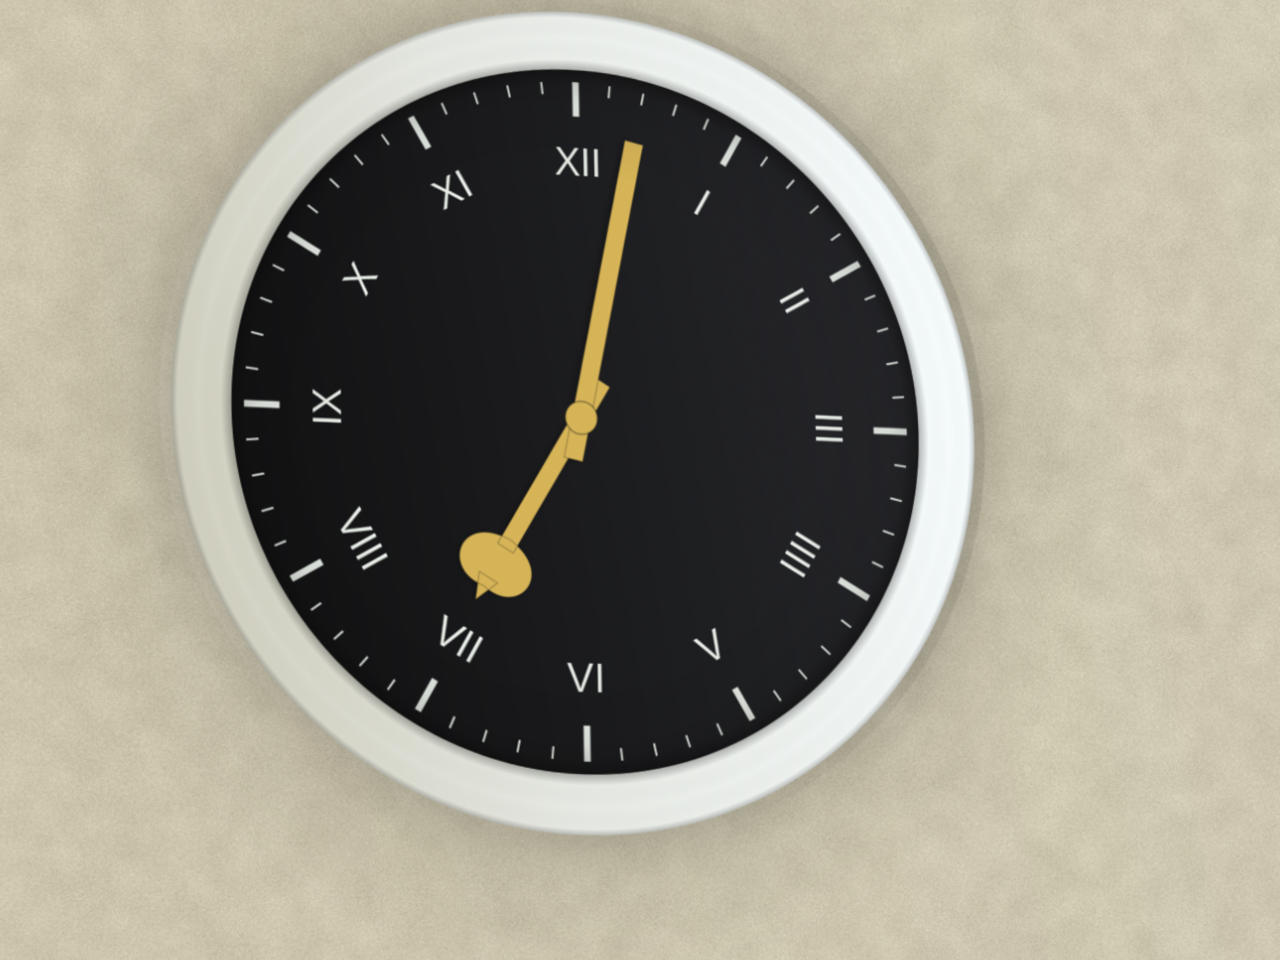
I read h=7 m=2
